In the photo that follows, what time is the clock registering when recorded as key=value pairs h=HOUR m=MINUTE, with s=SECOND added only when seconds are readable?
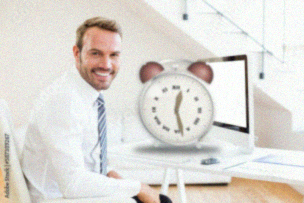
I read h=12 m=28
